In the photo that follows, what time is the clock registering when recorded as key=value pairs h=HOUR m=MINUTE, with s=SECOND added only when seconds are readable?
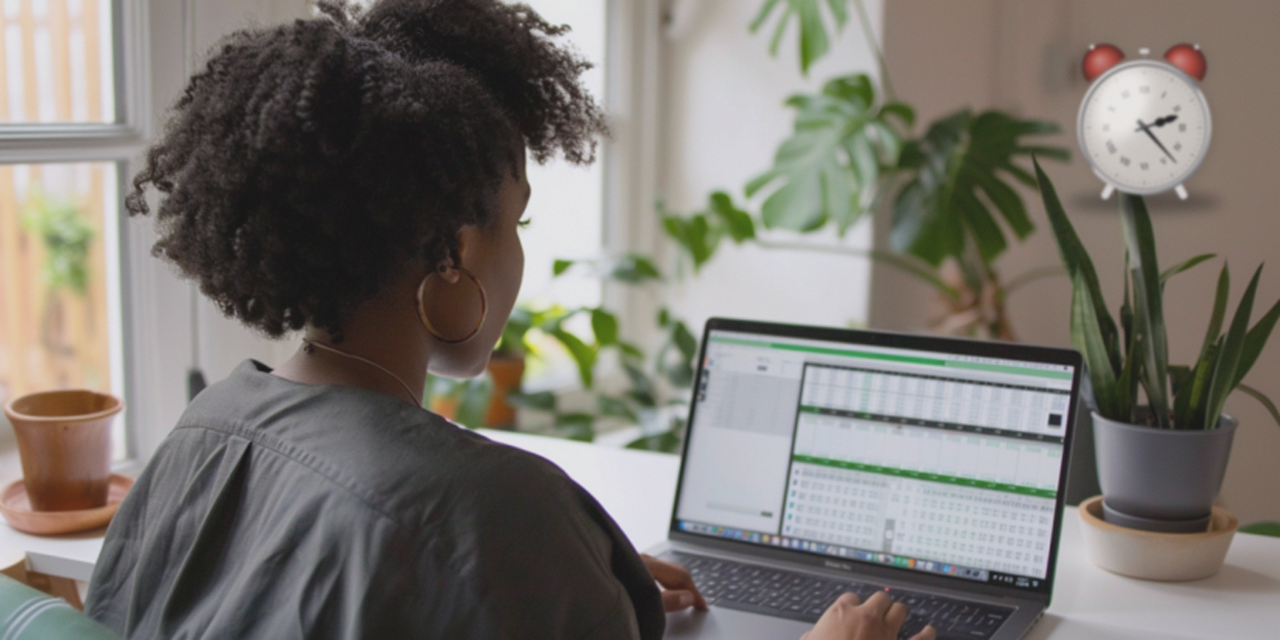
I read h=2 m=23
